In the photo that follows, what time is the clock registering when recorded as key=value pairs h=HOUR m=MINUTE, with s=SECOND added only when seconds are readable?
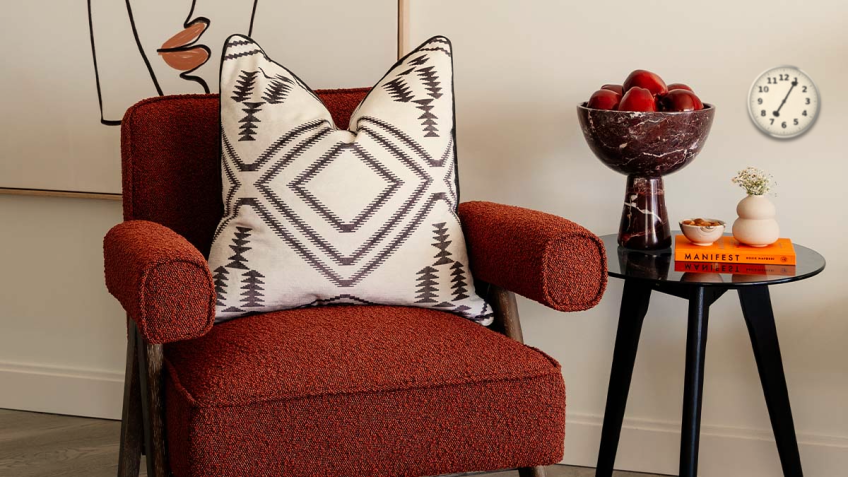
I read h=7 m=5
